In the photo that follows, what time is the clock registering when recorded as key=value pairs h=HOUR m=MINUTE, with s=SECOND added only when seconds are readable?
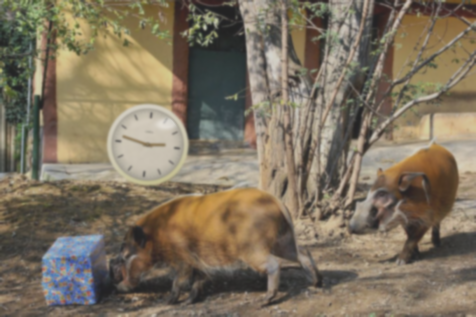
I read h=2 m=47
